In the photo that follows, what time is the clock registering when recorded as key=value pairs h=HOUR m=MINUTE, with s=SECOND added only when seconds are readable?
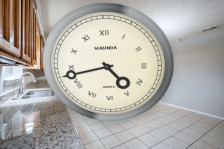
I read h=4 m=43
